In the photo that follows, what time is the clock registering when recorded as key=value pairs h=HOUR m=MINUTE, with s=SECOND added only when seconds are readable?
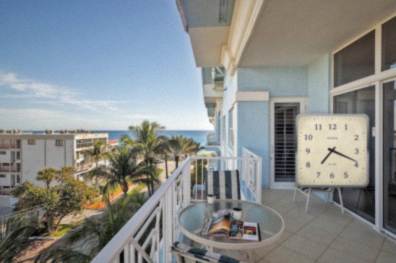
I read h=7 m=19
